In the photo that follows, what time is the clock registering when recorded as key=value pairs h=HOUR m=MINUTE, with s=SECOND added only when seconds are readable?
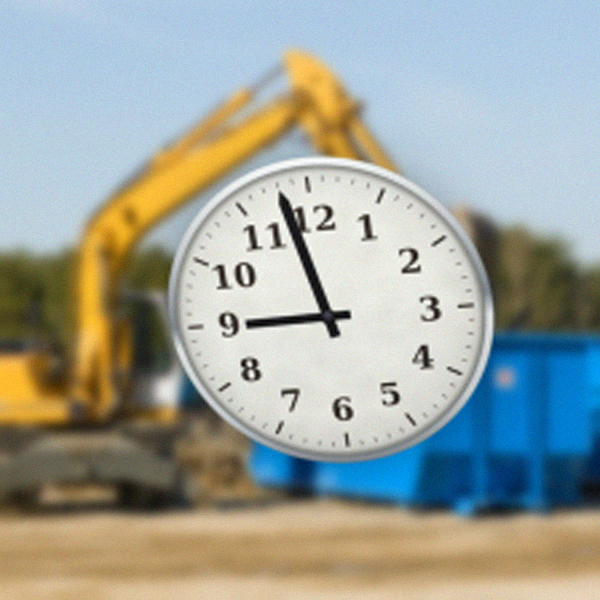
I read h=8 m=58
